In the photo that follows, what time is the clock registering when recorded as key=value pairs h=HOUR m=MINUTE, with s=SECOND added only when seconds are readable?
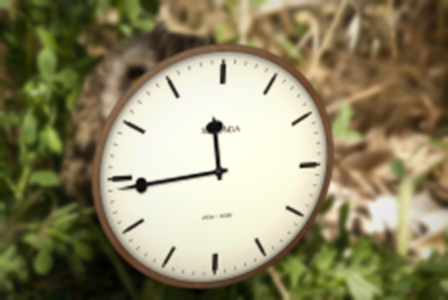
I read h=11 m=44
